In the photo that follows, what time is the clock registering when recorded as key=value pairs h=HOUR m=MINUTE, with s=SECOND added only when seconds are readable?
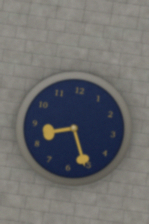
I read h=8 m=26
